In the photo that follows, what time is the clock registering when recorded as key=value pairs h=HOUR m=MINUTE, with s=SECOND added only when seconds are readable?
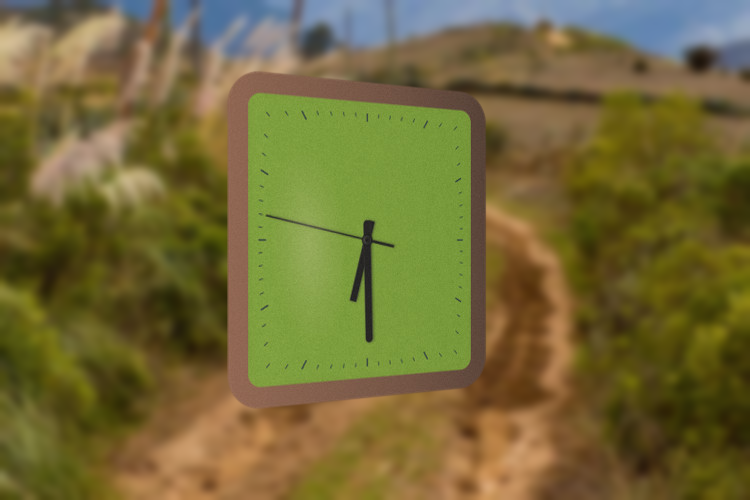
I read h=6 m=29 s=47
